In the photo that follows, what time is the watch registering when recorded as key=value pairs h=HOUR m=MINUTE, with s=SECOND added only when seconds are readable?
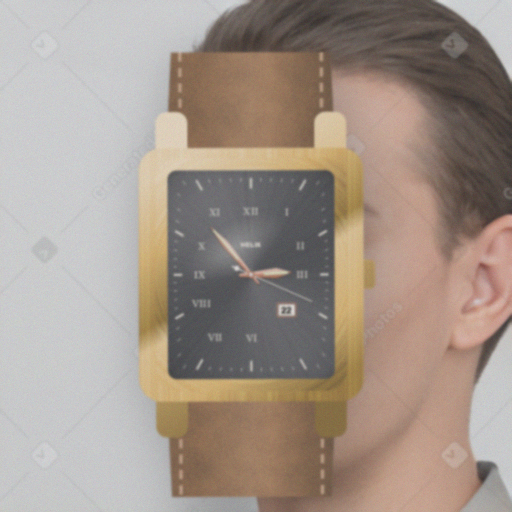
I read h=2 m=53 s=19
